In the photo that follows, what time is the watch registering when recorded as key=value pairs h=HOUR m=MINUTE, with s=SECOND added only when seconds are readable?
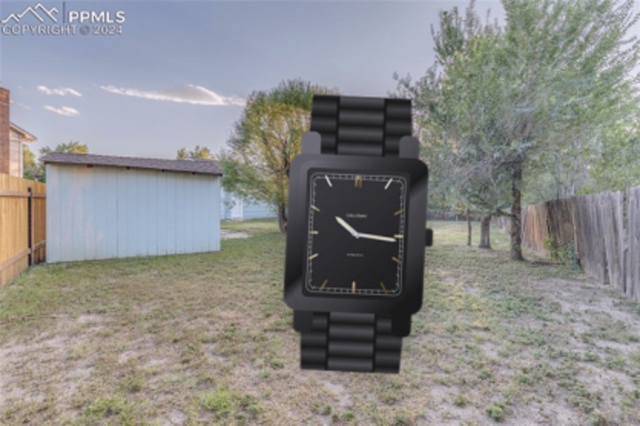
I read h=10 m=16
